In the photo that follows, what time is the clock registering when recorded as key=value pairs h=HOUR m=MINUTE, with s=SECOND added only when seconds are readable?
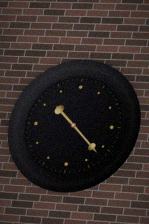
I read h=10 m=22
